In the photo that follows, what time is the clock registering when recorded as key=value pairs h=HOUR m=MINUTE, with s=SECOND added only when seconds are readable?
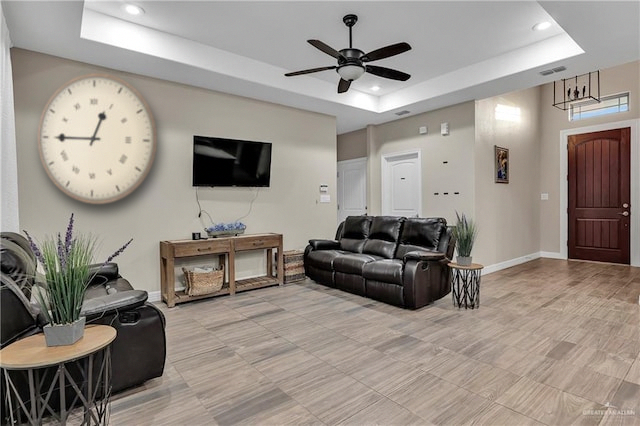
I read h=12 m=45
